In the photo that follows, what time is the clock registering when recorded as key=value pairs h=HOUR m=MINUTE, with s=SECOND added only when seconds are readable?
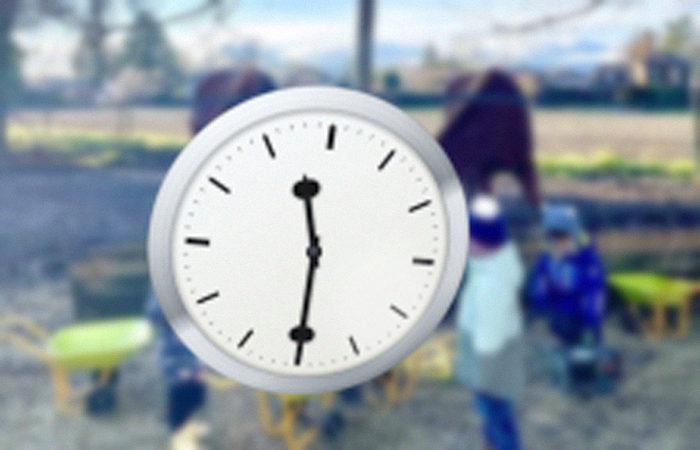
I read h=11 m=30
